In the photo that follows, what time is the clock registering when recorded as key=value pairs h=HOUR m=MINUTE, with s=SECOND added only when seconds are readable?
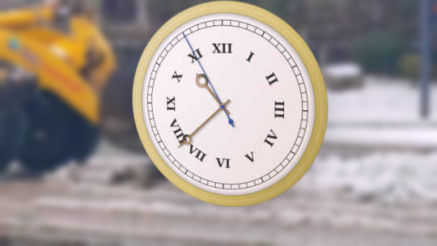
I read h=10 m=37 s=55
